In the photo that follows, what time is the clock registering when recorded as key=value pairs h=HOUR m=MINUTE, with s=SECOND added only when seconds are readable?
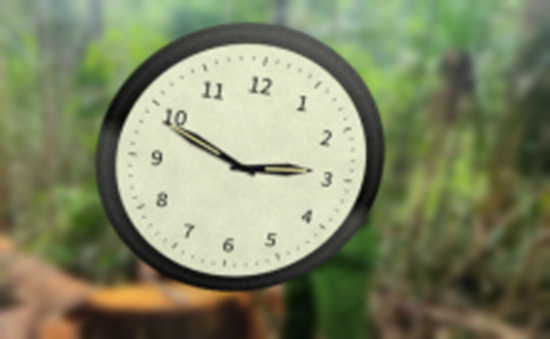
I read h=2 m=49
